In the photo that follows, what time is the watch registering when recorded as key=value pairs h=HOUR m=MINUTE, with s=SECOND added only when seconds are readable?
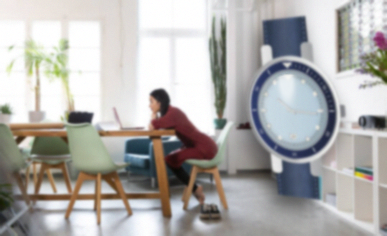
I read h=10 m=16
